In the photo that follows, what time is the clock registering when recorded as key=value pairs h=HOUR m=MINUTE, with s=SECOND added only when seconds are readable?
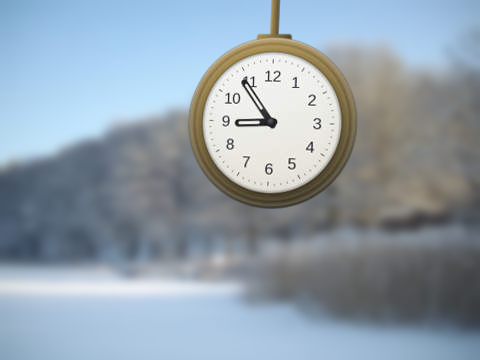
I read h=8 m=54
